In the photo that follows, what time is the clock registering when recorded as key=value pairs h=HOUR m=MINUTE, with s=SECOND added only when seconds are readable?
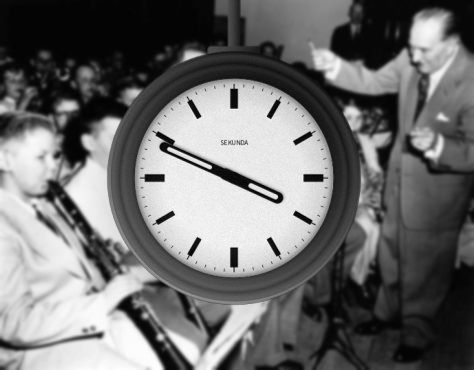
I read h=3 m=49
